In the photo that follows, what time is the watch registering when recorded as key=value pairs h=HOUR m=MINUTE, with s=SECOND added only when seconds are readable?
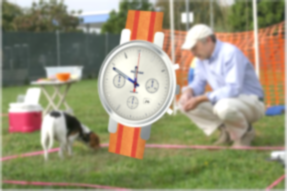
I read h=11 m=49
